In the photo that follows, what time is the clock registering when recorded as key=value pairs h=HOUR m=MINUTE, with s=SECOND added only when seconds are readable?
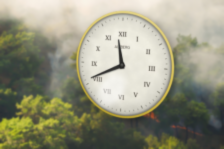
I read h=11 m=41
